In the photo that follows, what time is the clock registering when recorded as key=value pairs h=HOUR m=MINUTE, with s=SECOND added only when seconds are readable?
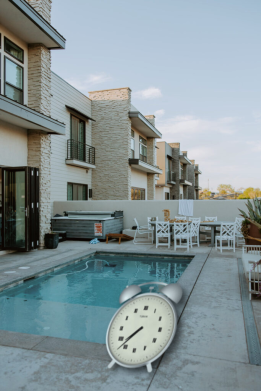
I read h=7 m=37
